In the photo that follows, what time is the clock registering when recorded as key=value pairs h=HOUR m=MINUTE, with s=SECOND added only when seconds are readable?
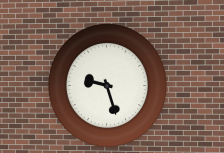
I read h=9 m=27
